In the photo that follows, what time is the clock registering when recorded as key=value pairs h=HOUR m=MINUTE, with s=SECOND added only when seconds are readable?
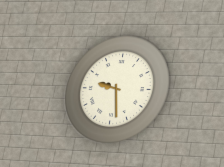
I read h=9 m=28
